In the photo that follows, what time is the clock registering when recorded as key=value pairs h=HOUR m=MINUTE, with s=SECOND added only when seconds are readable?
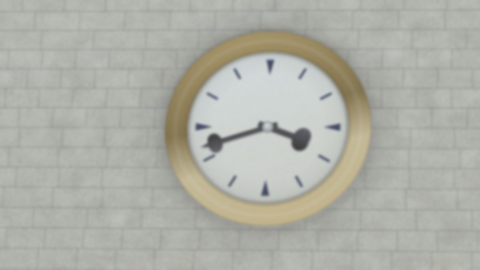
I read h=3 m=42
